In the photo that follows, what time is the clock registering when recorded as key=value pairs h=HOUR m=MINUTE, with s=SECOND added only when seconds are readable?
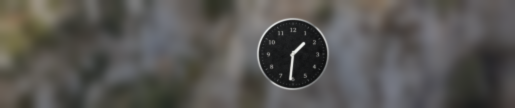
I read h=1 m=31
